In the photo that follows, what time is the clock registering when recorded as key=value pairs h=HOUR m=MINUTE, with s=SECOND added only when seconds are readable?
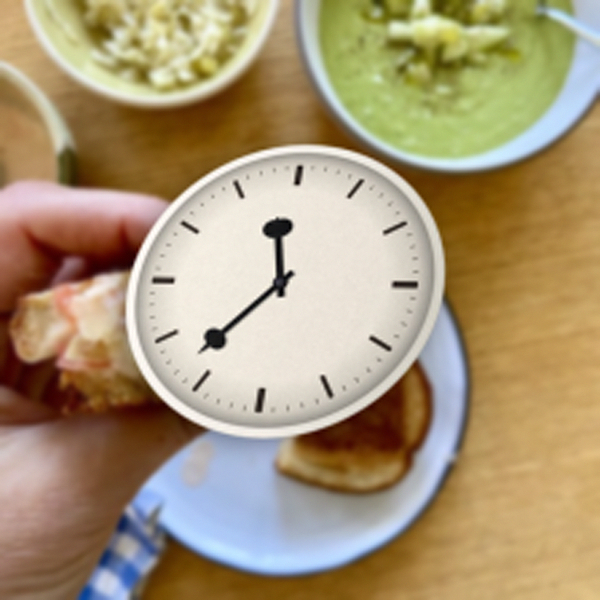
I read h=11 m=37
